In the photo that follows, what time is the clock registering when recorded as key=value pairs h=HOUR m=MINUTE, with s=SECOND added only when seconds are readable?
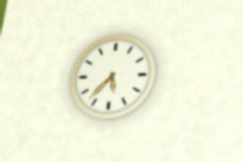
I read h=5 m=37
